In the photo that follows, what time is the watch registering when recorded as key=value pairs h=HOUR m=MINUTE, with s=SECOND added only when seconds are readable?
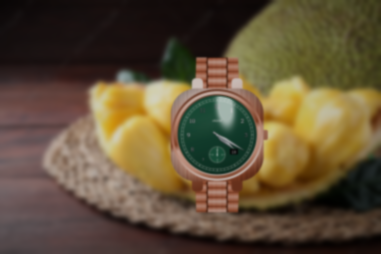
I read h=4 m=20
